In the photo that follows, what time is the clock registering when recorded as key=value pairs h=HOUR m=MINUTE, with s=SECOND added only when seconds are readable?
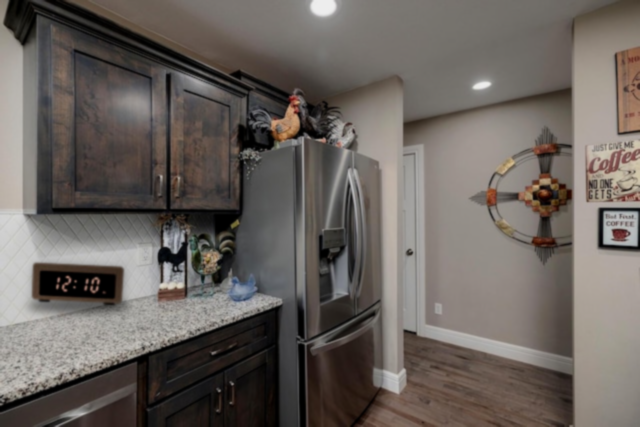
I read h=12 m=10
